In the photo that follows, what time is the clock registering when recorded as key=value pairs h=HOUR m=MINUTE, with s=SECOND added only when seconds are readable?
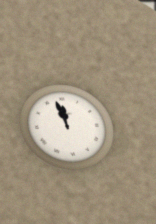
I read h=11 m=58
